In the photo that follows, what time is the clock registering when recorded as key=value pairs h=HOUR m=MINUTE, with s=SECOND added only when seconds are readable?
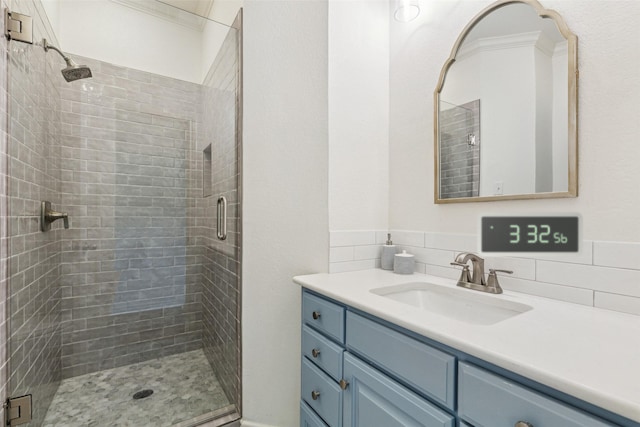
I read h=3 m=32 s=56
